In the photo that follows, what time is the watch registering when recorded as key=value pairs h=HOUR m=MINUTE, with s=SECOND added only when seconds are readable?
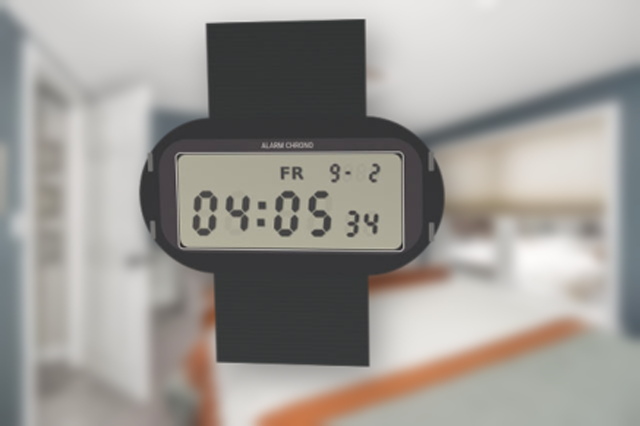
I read h=4 m=5 s=34
